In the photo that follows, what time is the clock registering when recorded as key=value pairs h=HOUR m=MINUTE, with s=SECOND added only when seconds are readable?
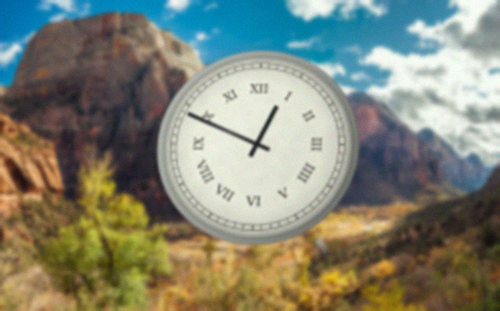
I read h=12 m=49
